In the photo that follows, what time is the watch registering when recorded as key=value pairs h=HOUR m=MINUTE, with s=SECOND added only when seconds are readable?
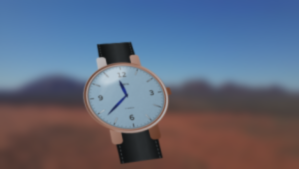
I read h=11 m=38
